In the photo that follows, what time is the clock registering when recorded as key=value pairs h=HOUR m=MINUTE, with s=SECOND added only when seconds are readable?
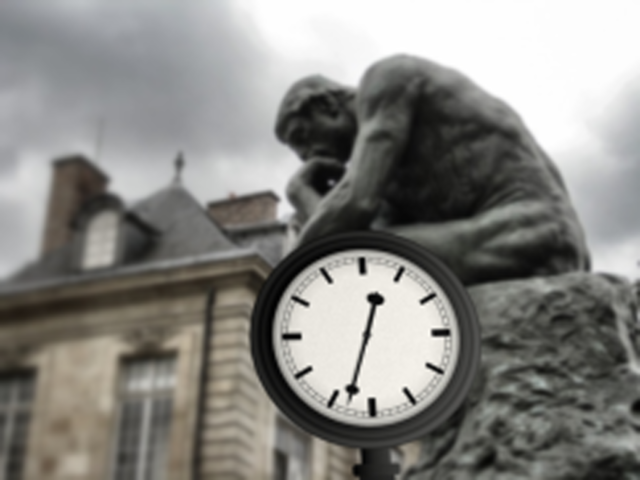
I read h=12 m=33
